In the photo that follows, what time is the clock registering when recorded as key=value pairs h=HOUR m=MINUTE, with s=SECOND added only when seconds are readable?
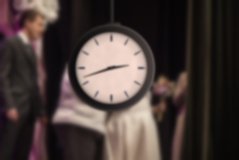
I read h=2 m=42
